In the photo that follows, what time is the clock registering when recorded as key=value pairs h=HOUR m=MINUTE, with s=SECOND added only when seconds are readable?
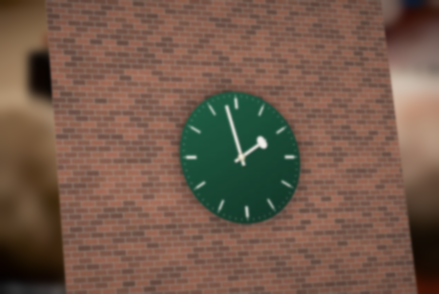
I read h=1 m=58
